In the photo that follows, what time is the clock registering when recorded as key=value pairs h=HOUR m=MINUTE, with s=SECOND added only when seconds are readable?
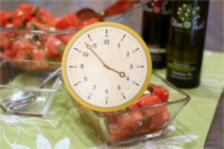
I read h=3 m=53
